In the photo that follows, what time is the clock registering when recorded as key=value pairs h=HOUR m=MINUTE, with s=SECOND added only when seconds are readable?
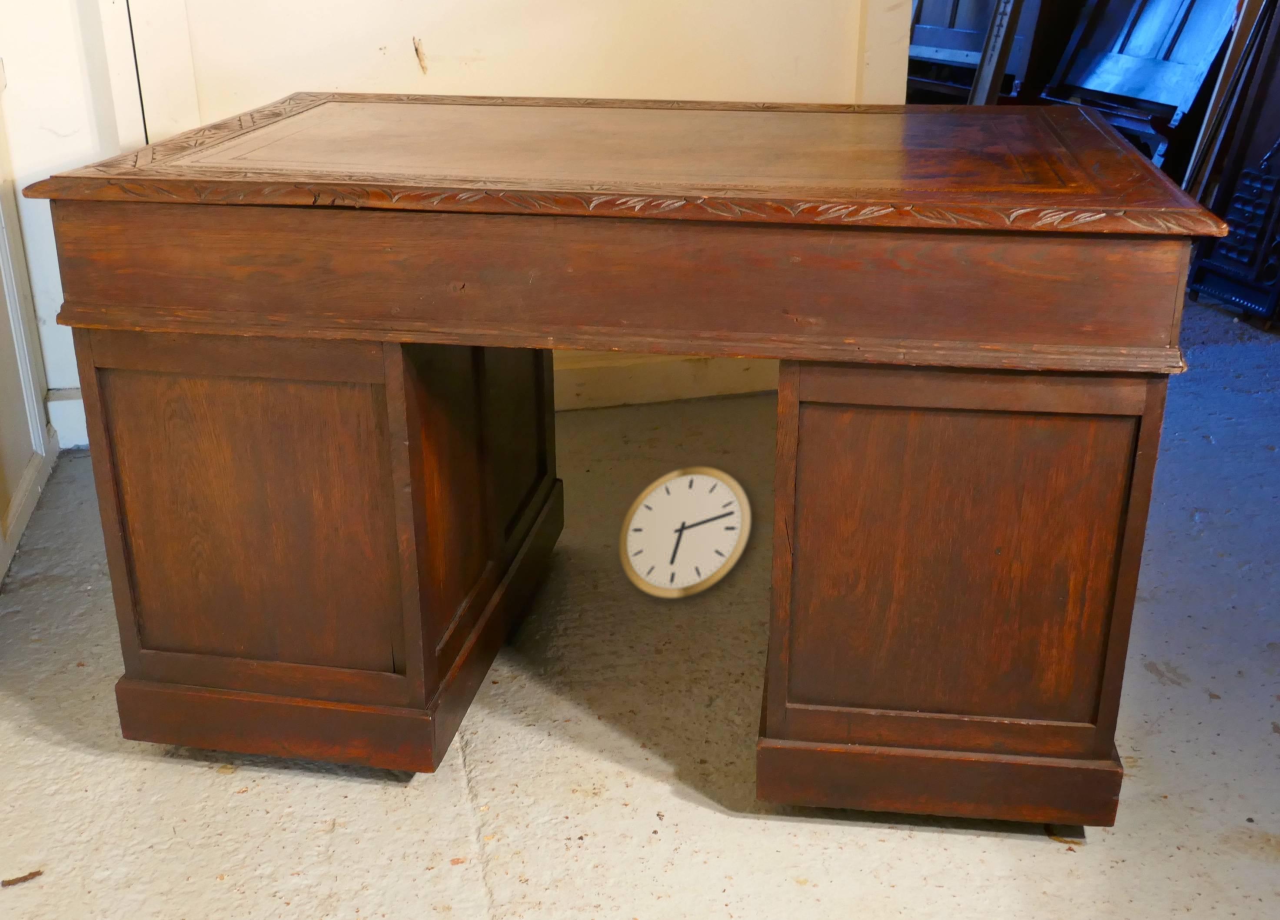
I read h=6 m=12
